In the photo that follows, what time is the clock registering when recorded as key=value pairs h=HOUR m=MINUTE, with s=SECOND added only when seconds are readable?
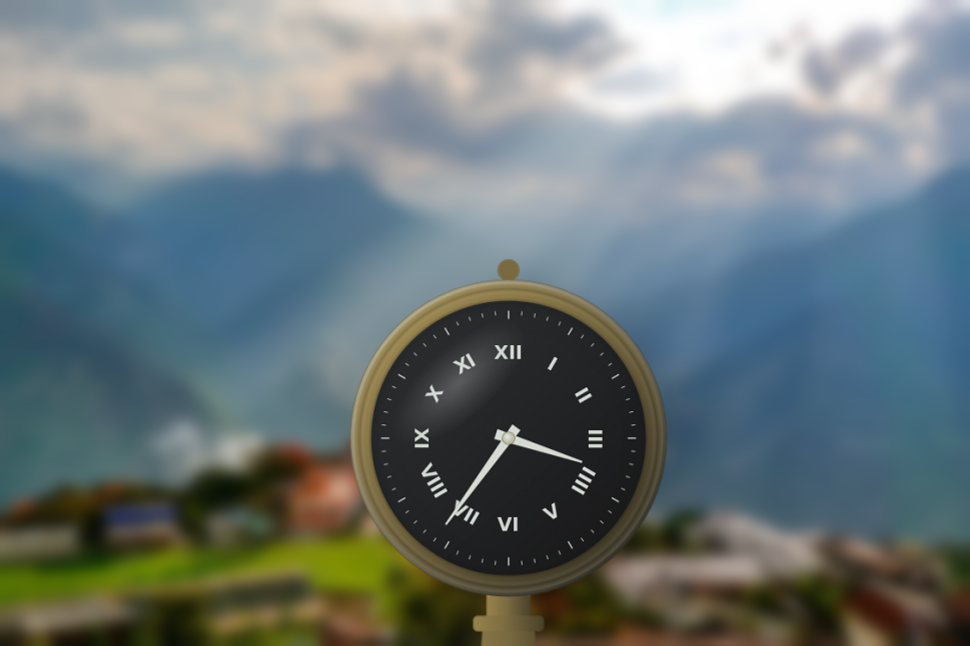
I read h=3 m=36
